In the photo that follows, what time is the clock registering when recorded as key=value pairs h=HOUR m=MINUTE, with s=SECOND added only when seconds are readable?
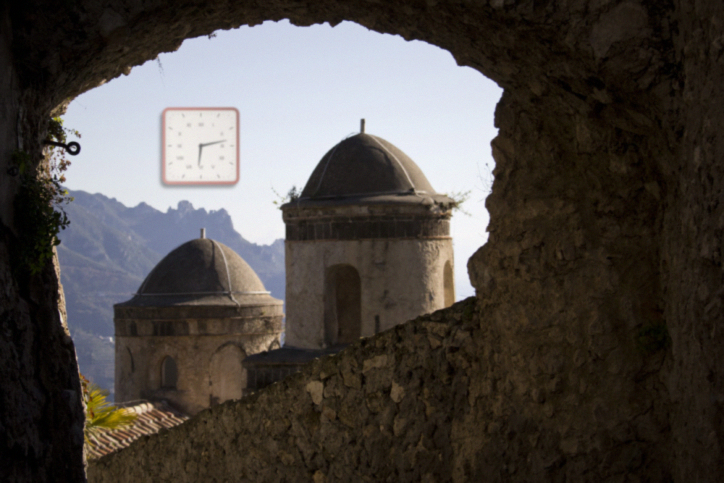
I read h=6 m=13
